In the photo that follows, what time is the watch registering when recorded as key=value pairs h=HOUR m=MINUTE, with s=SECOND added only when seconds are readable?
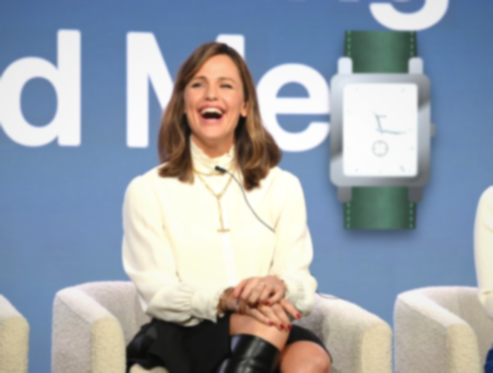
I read h=11 m=16
